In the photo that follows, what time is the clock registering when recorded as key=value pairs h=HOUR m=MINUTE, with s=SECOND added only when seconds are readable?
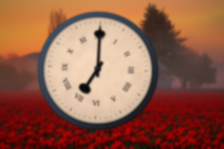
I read h=7 m=0
